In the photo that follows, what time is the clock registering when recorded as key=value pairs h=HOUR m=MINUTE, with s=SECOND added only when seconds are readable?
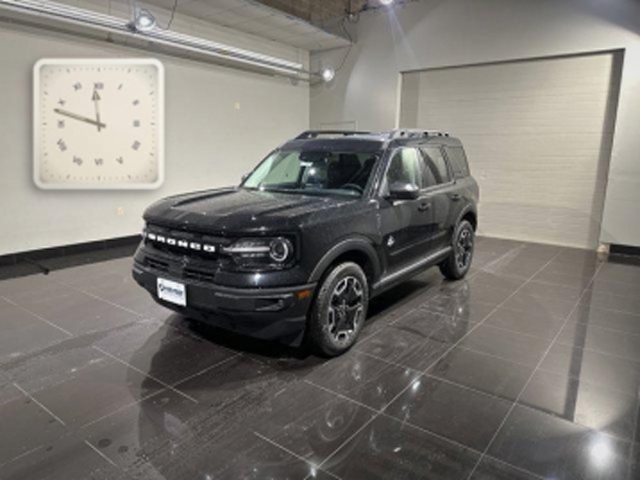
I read h=11 m=48
